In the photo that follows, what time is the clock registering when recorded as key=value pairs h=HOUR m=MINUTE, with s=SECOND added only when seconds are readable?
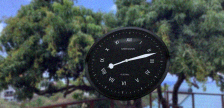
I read h=8 m=12
